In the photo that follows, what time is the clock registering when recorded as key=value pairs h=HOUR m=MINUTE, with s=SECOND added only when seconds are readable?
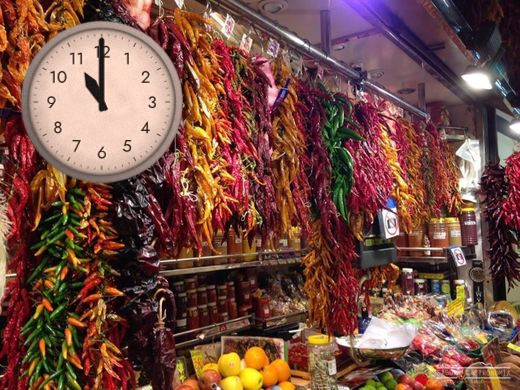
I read h=11 m=0
